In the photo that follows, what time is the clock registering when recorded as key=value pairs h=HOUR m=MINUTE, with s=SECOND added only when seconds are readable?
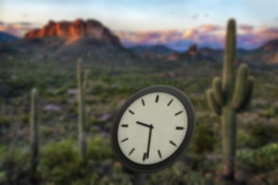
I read h=9 m=29
